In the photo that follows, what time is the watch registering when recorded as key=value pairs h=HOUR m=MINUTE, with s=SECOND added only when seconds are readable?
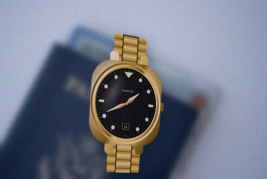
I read h=1 m=41
